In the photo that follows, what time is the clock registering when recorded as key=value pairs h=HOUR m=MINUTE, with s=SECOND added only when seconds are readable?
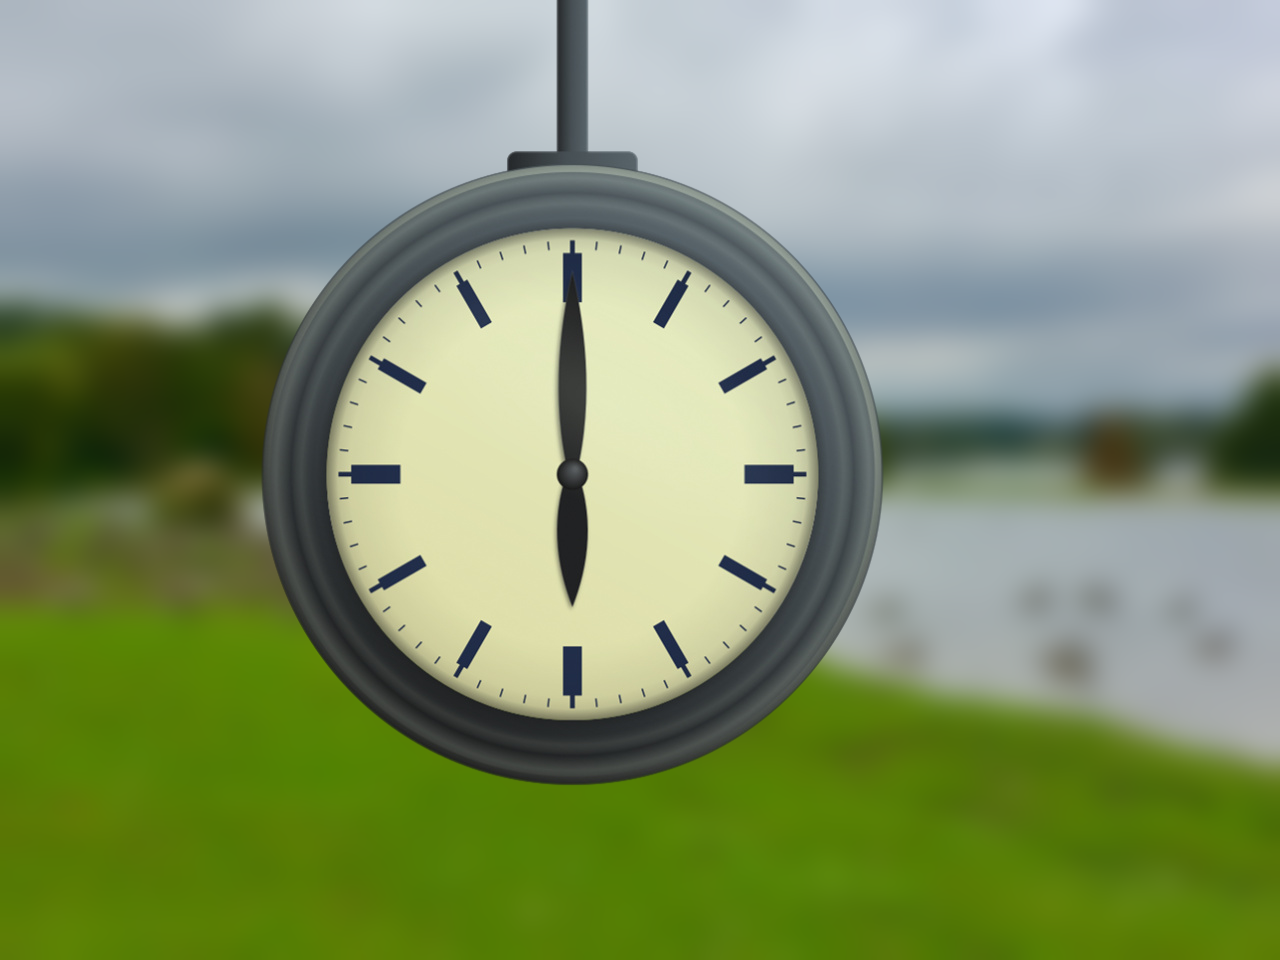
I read h=6 m=0
